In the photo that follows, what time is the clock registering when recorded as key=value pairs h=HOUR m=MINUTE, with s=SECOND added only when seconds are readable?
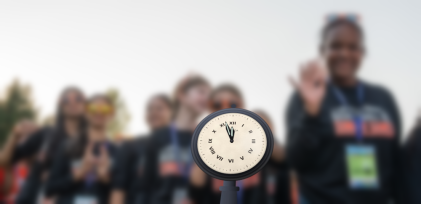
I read h=11 m=57
